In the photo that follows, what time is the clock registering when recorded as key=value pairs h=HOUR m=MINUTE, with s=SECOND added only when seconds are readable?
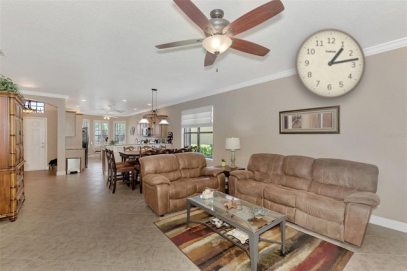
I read h=1 m=13
